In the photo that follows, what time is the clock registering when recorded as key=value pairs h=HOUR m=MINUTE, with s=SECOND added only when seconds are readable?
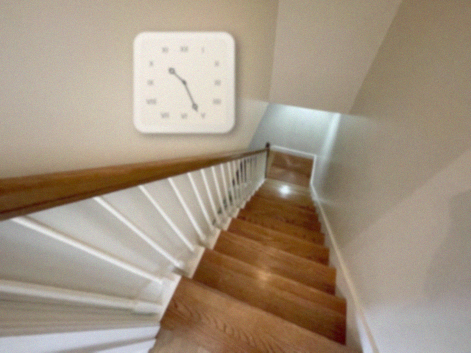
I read h=10 m=26
